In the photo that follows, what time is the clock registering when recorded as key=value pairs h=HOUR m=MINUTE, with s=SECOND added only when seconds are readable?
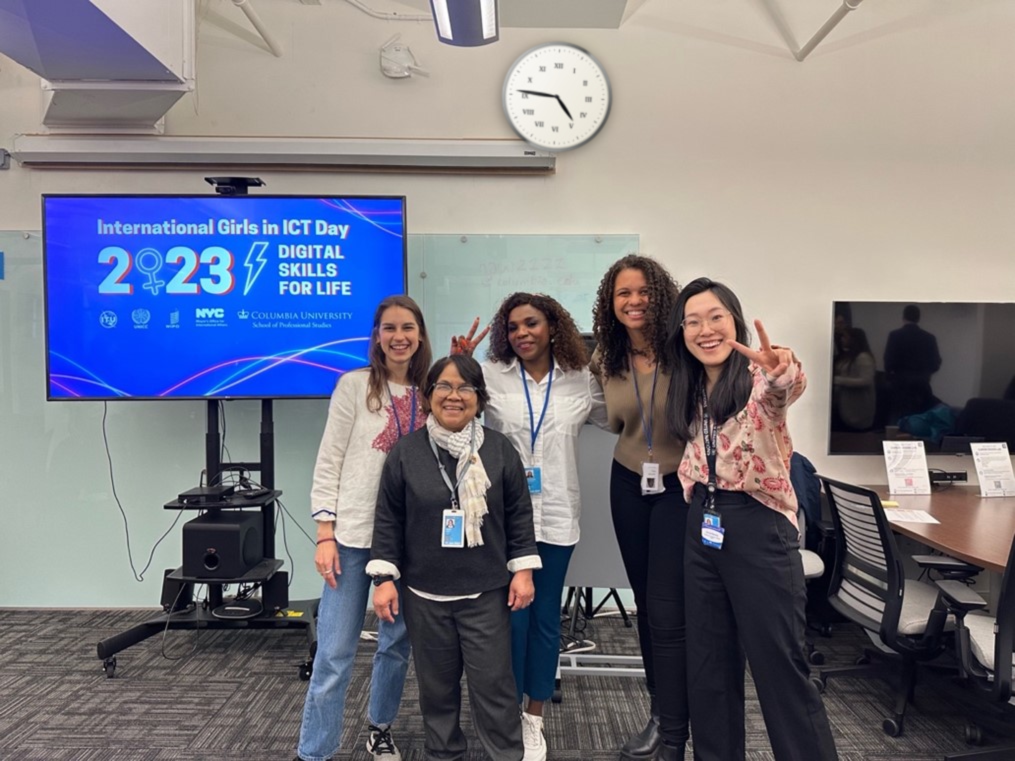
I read h=4 m=46
